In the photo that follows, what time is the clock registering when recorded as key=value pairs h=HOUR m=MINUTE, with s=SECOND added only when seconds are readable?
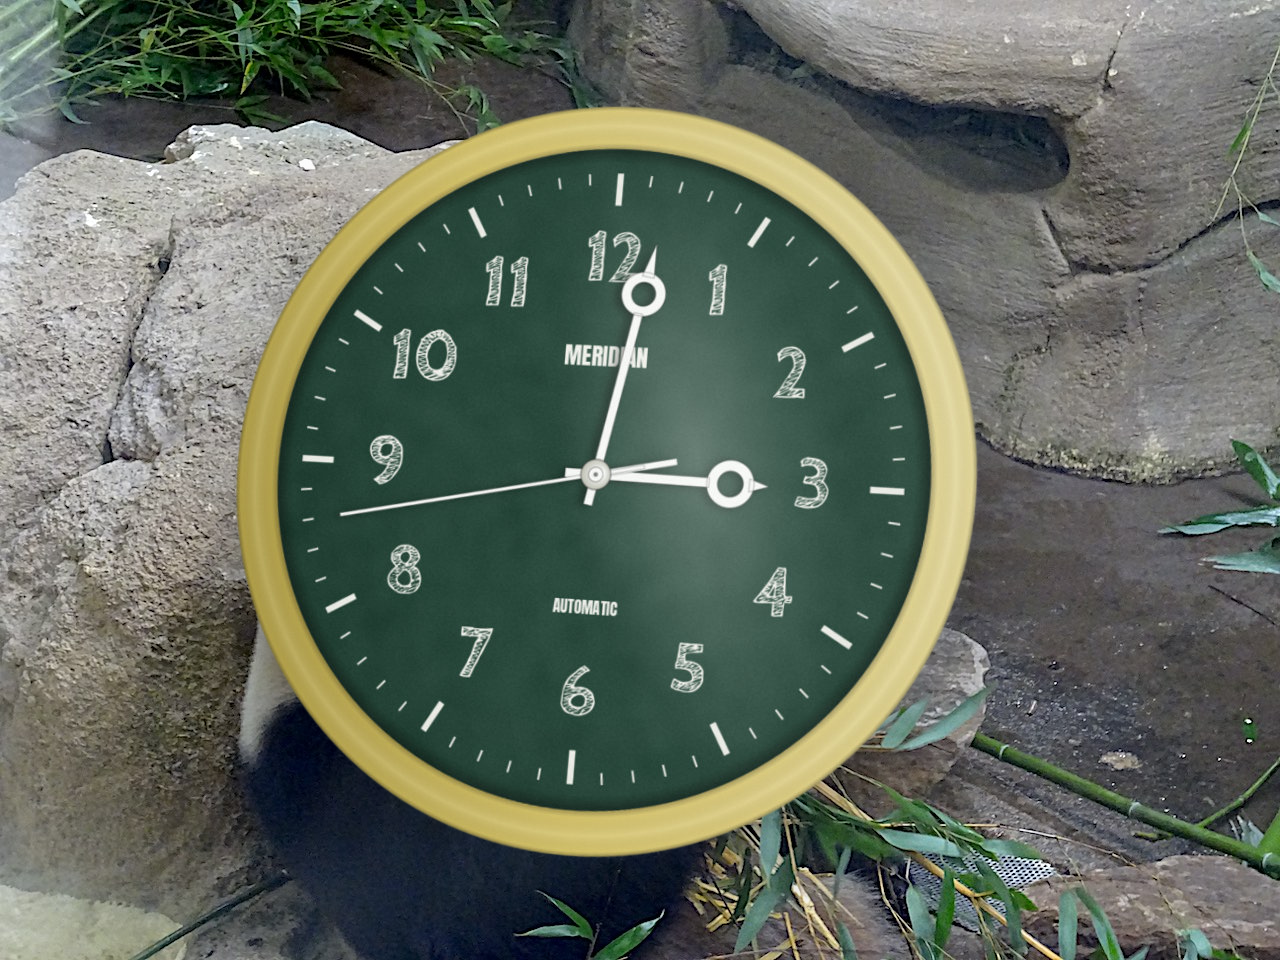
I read h=3 m=1 s=43
